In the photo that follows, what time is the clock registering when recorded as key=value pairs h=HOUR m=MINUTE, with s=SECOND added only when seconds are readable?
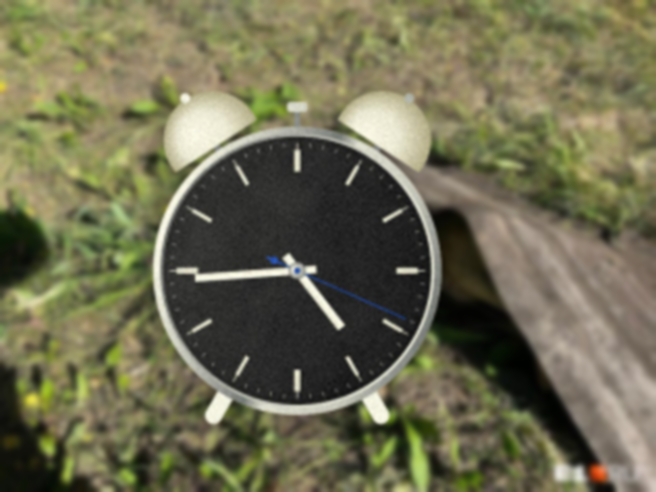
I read h=4 m=44 s=19
